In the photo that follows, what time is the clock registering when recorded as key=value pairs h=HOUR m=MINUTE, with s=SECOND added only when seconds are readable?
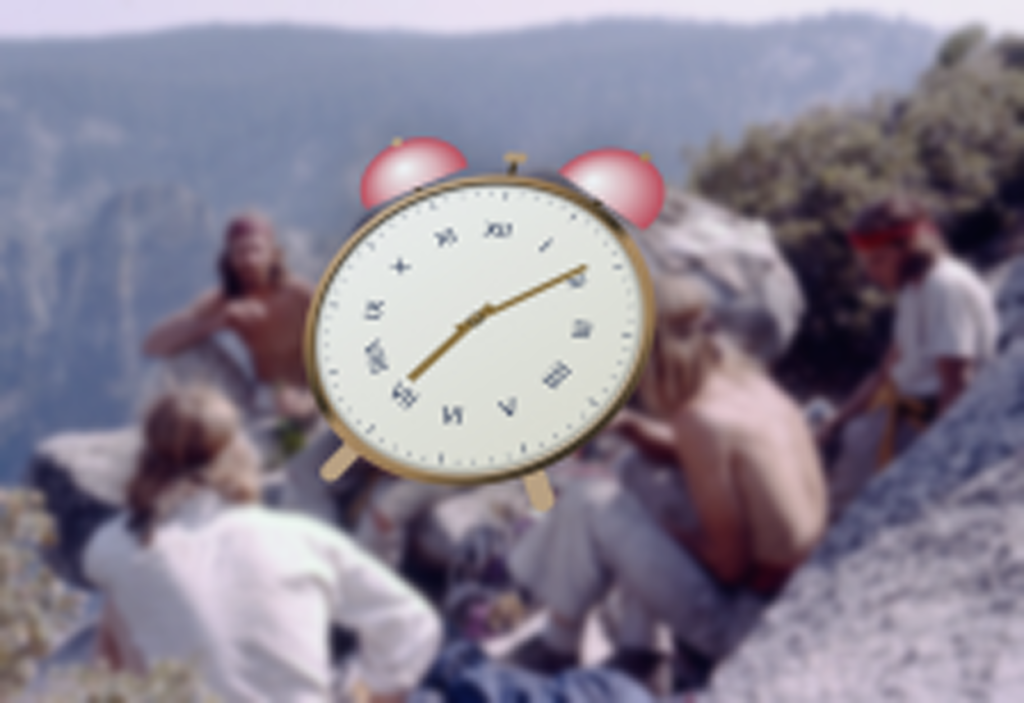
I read h=7 m=9
